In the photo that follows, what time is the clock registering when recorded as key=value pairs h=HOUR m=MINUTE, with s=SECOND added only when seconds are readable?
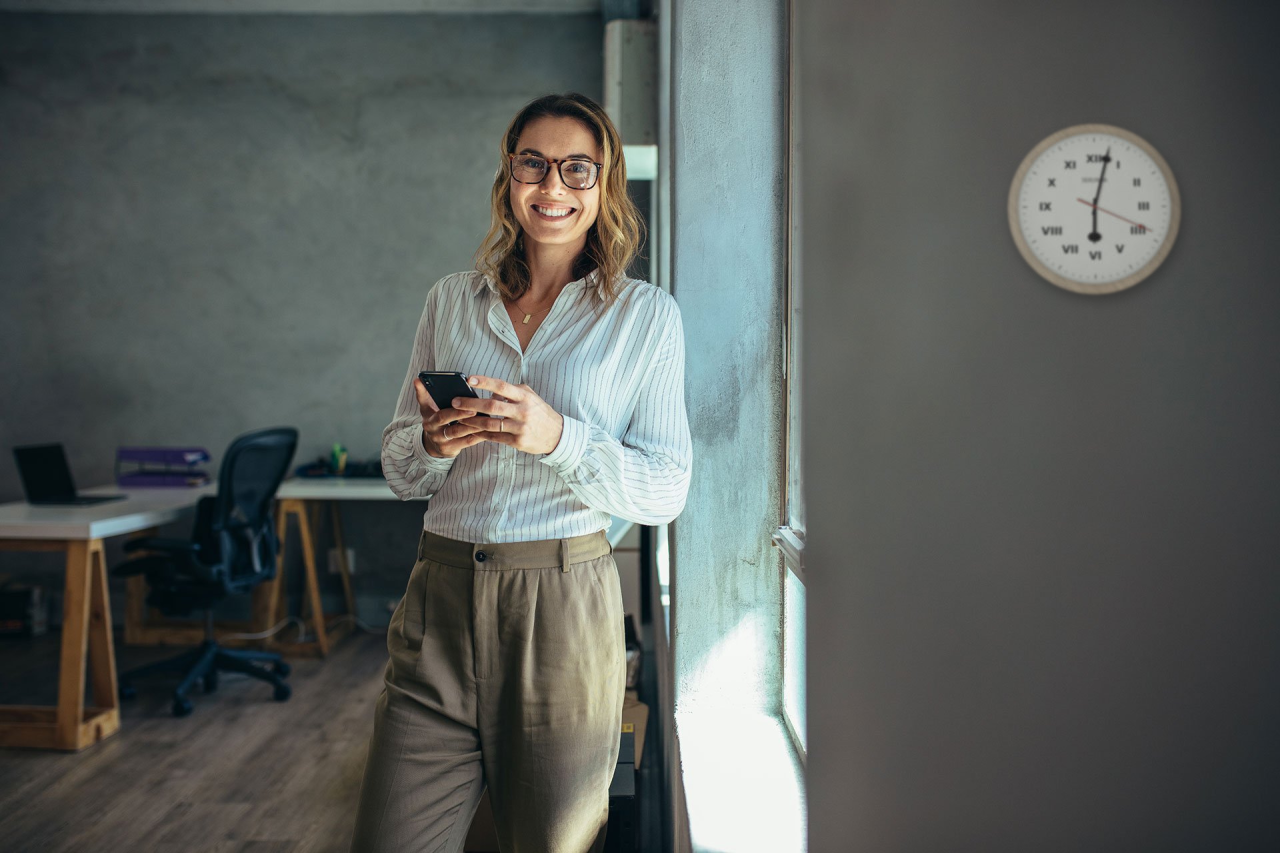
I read h=6 m=2 s=19
